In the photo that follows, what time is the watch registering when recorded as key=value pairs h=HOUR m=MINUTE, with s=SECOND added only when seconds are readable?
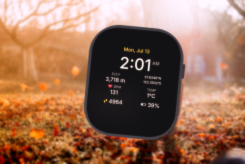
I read h=2 m=1
